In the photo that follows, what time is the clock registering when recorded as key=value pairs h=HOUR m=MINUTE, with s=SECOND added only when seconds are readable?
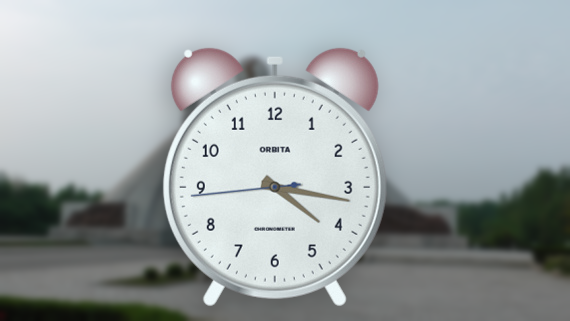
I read h=4 m=16 s=44
